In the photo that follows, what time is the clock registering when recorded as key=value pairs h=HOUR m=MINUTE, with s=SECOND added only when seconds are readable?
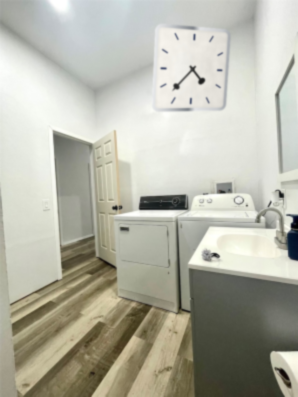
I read h=4 m=37
